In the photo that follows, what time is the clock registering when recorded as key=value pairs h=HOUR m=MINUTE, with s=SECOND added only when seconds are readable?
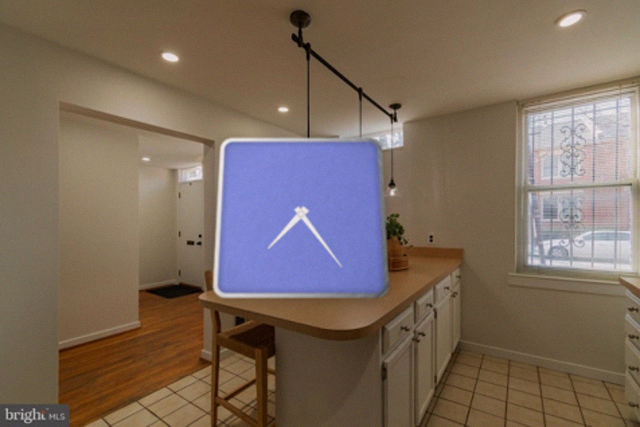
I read h=7 m=24
